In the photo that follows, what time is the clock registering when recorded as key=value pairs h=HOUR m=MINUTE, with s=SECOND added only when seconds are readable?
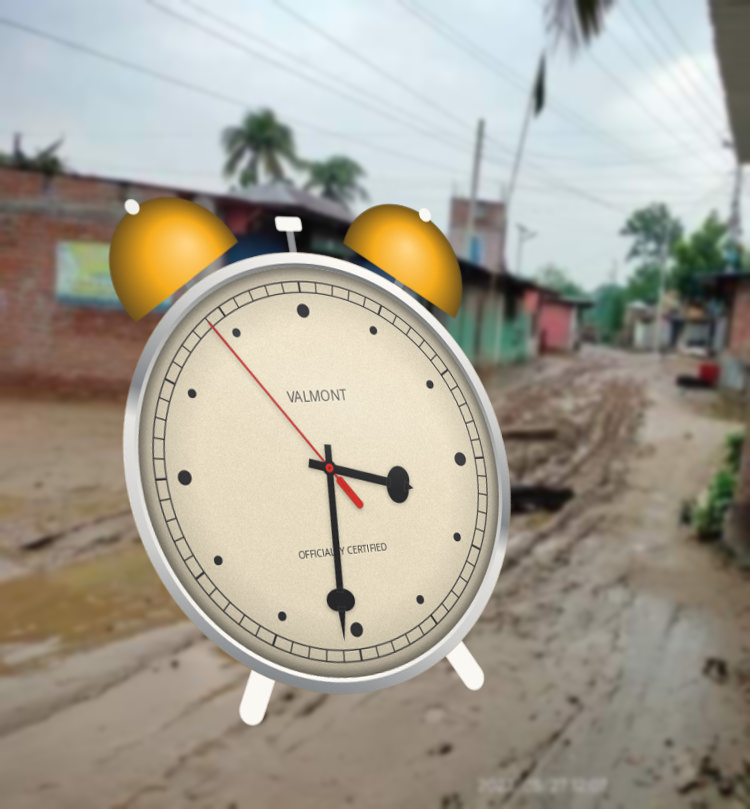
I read h=3 m=30 s=54
